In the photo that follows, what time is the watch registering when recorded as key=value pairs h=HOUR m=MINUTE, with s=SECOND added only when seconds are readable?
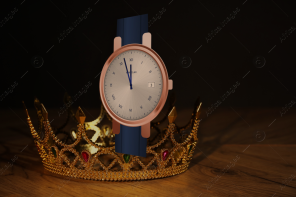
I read h=11 m=57
